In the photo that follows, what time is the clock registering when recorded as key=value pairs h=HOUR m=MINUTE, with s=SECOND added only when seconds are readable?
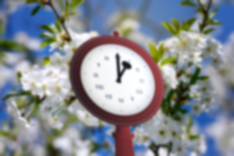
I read h=1 m=0
